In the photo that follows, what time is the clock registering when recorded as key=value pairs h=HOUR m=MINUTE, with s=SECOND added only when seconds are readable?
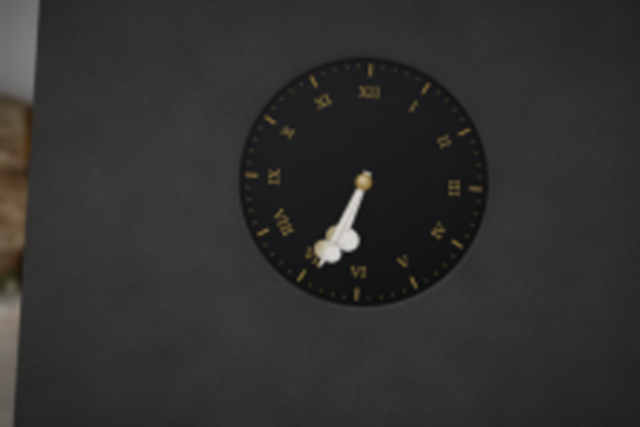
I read h=6 m=34
